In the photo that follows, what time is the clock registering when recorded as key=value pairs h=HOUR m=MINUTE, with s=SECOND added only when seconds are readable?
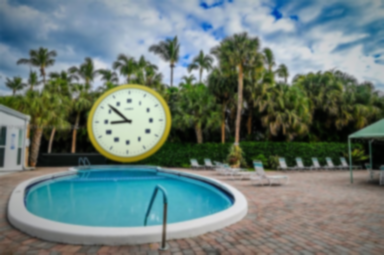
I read h=8 m=52
